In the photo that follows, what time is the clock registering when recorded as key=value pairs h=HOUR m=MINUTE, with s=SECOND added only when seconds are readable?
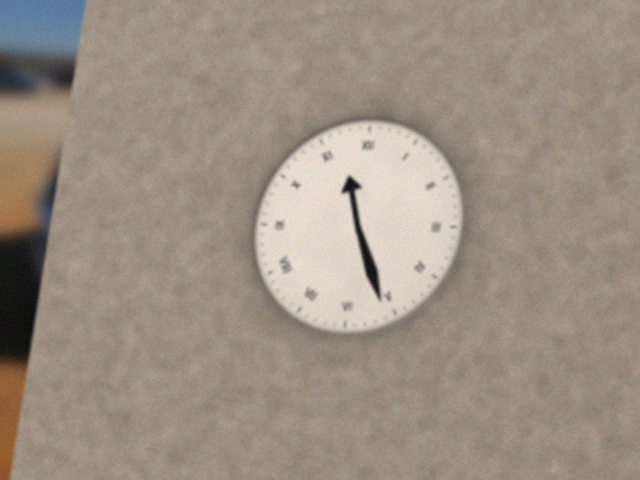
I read h=11 m=26
